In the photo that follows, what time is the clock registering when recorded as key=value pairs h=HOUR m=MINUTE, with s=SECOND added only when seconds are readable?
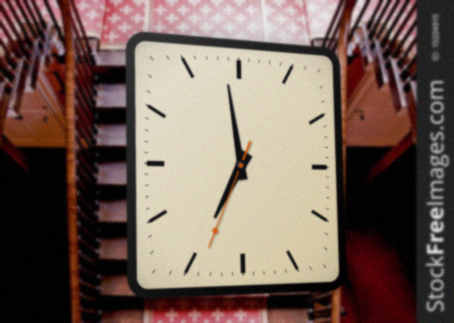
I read h=6 m=58 s=34
